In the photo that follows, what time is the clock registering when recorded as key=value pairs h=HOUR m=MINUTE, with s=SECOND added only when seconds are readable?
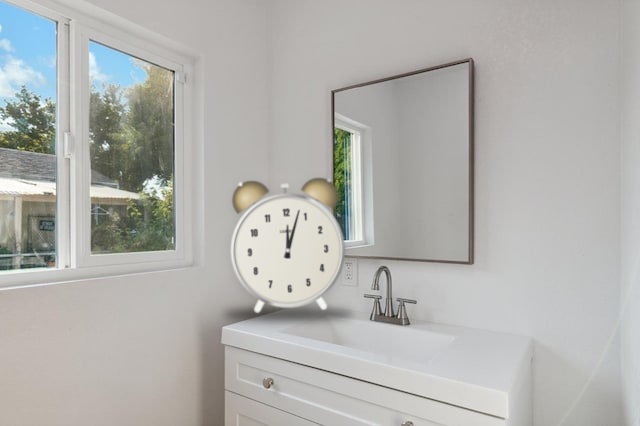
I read h=12 m=3
